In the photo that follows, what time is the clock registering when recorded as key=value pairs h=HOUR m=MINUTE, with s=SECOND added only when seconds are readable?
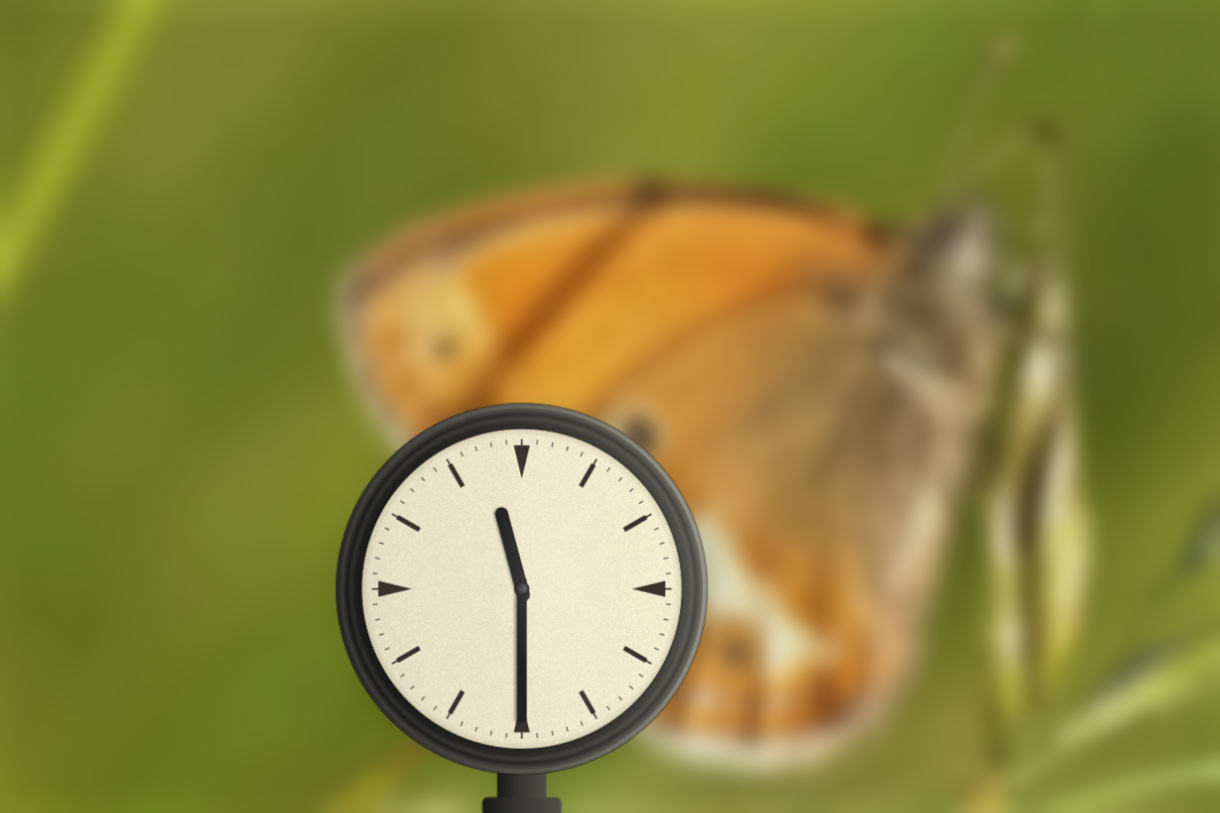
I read h=11 m=30
